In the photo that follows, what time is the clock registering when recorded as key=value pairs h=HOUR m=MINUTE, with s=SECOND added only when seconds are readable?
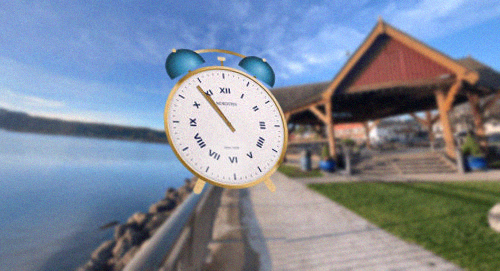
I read h=10 m=54
